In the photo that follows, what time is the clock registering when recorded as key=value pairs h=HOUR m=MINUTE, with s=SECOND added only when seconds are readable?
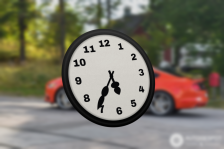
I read h=5 m=36
